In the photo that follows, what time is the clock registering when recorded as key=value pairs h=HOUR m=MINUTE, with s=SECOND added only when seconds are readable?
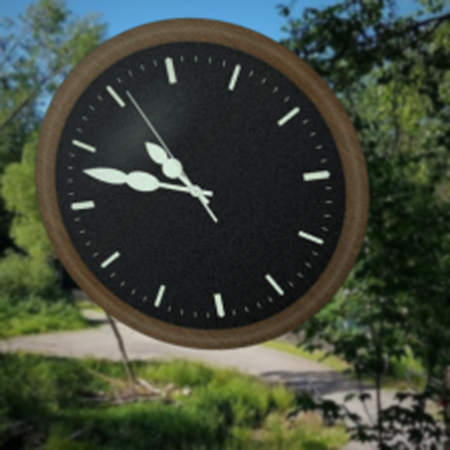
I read h=10 m=47 s=56
